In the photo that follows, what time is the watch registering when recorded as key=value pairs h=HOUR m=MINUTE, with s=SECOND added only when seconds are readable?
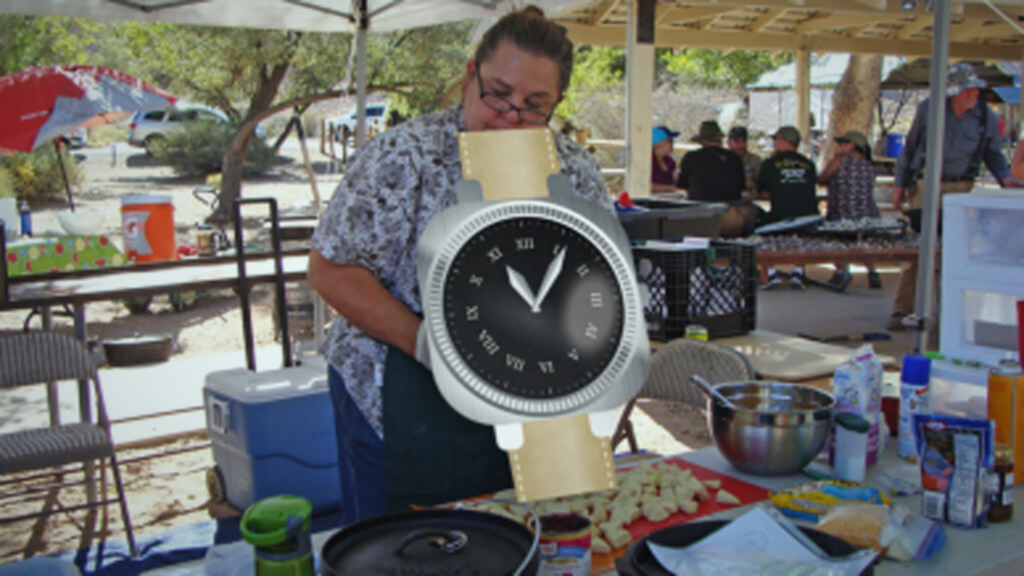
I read h=11 m=6
